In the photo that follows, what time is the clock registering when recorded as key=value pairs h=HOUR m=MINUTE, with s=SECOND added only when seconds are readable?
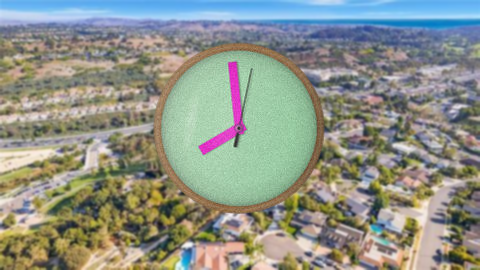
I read h=7 m=59 s=2
